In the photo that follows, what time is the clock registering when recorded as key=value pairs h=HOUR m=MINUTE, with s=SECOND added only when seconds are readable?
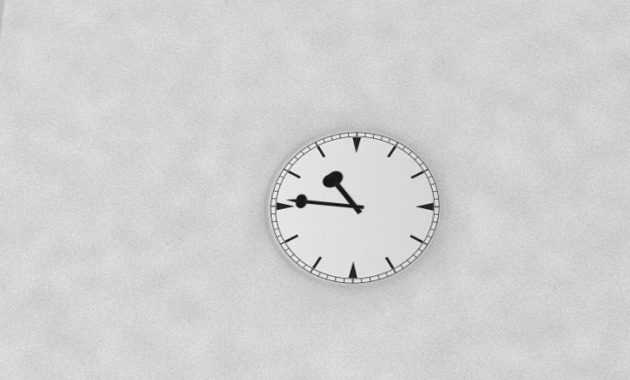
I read h=10 m=46
